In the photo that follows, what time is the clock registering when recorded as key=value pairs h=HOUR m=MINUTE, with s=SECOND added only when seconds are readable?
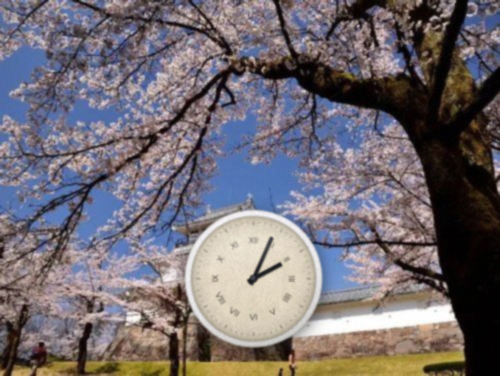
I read h=2 m=4
